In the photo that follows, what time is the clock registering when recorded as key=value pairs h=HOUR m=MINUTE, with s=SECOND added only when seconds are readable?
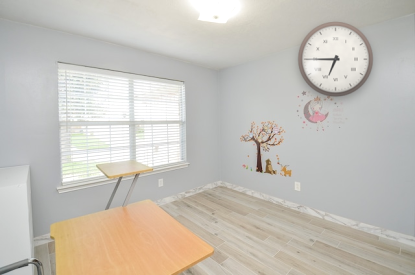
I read h=6 m=45
